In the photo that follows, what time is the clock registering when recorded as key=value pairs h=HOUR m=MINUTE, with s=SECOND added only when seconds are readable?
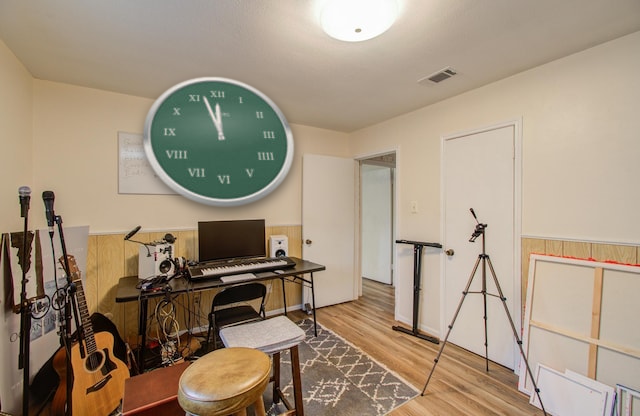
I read h=11 m=57
